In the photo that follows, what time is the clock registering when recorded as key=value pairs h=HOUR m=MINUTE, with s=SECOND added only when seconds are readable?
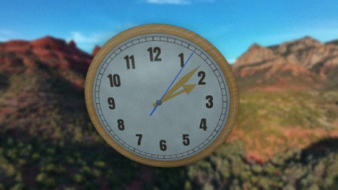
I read h=2 m=8 s=6
